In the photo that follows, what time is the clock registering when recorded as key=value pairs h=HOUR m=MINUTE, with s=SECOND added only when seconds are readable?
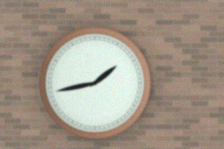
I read h=1 m=43
